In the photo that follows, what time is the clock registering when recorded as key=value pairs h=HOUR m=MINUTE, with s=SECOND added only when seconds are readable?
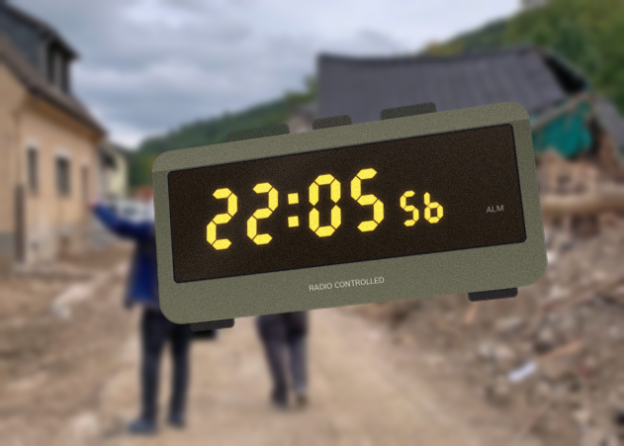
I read h=22 m=5 s=56
